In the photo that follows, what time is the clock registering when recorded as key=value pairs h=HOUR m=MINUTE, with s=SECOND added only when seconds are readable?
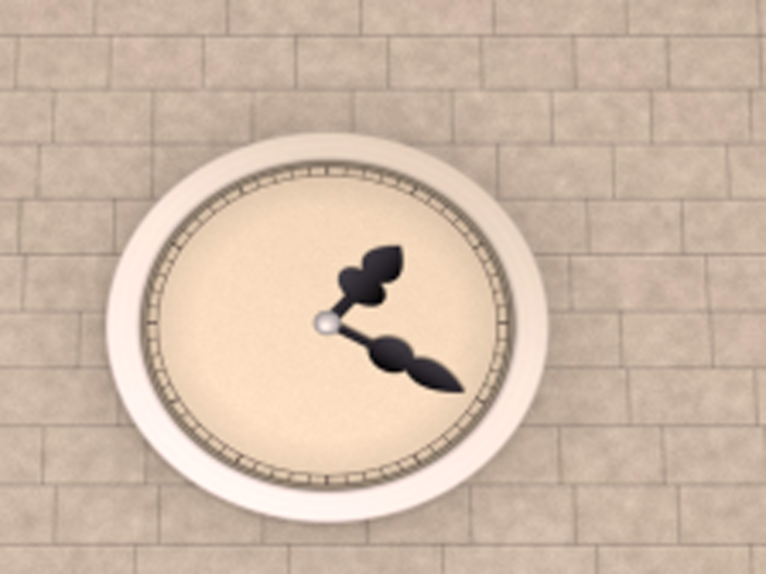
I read h=1 m=20
